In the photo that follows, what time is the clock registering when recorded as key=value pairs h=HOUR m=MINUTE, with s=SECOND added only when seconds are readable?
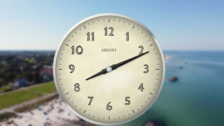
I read h=8 m=11
